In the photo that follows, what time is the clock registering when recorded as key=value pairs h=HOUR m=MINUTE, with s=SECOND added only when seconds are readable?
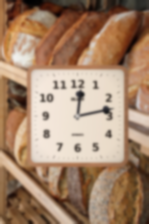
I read h=12 m=13
